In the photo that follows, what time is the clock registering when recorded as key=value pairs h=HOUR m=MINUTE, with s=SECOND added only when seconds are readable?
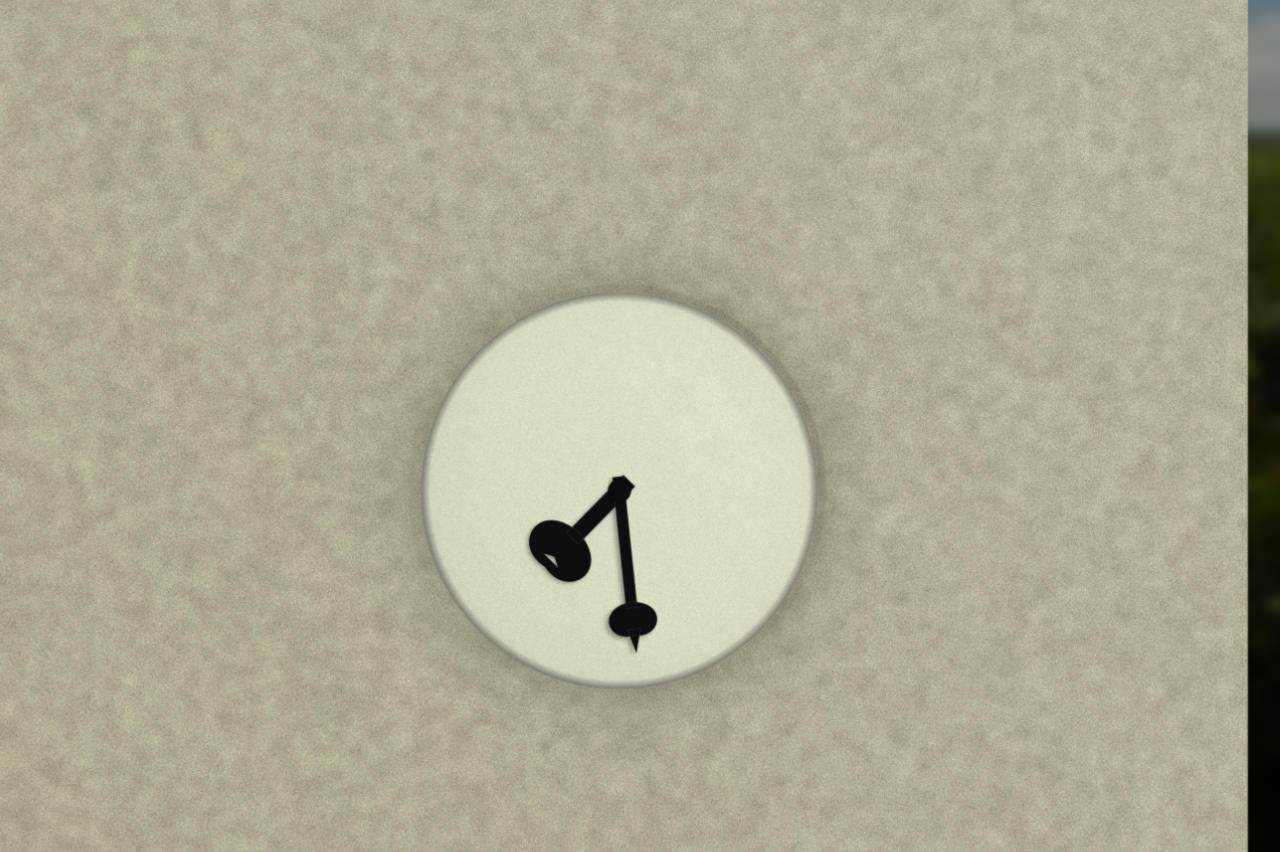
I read h=7 m=29
